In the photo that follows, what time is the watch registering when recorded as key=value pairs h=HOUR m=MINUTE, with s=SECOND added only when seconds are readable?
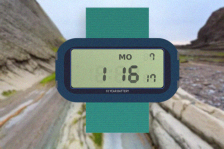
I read h=1 m=16 s=17
